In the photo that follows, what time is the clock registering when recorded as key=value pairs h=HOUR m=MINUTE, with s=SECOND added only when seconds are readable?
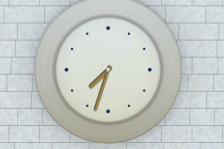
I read h=7 m=33
